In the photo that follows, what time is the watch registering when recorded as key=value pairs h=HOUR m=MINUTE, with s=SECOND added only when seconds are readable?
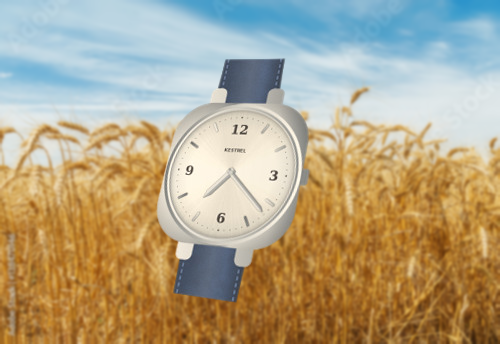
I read h=7 m=22
